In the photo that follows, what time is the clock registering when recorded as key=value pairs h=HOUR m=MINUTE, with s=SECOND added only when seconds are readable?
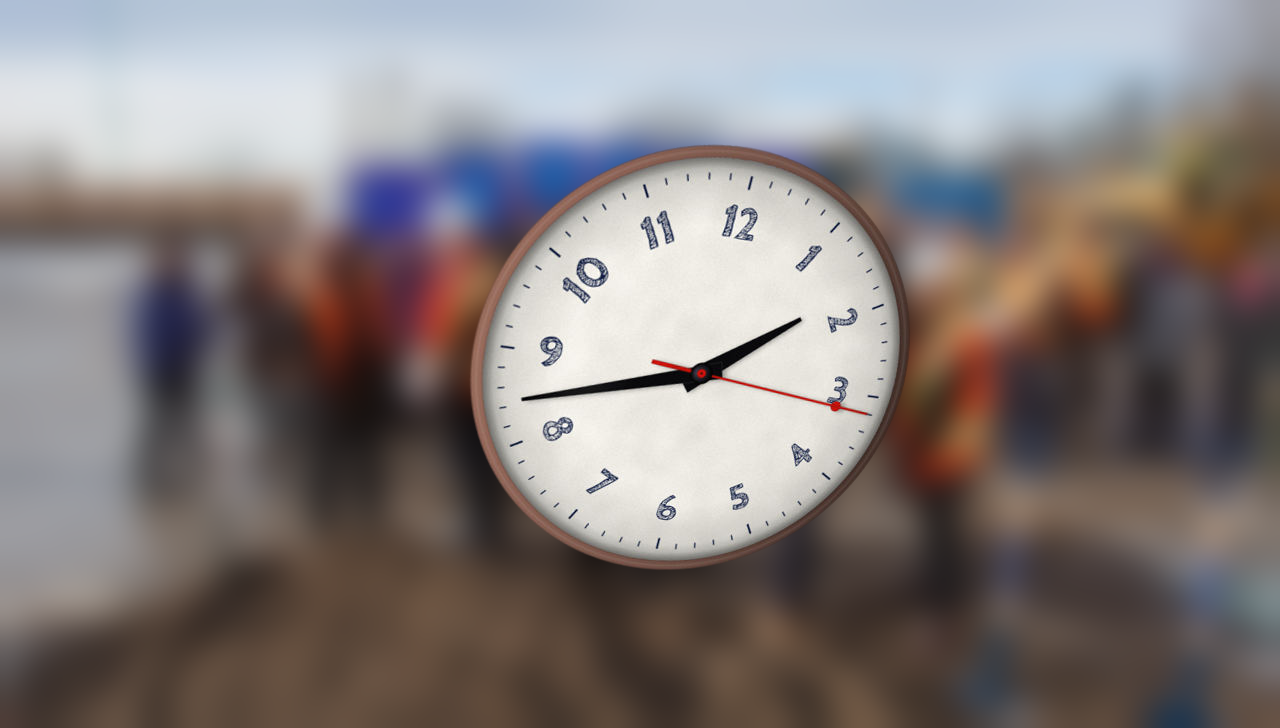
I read h=1 m=42 s=16
